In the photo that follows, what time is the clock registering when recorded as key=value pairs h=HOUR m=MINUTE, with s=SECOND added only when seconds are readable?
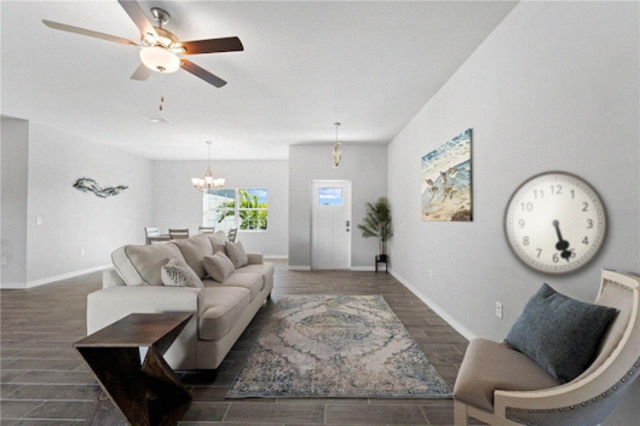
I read h=5 m=27
